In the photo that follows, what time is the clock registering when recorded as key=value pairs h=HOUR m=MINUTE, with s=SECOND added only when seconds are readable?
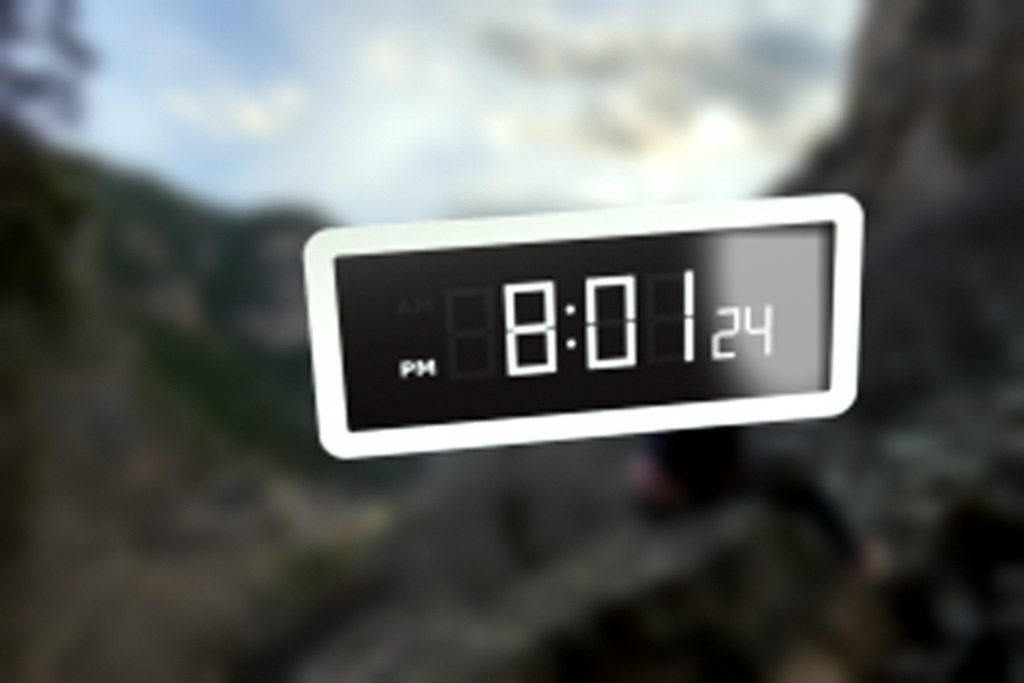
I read h=8 m=1 s=24
